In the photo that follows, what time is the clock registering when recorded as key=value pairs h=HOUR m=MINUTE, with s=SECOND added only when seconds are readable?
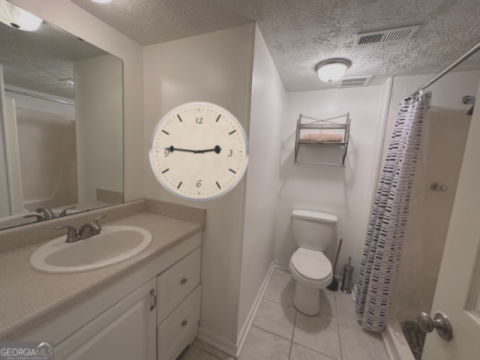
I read h=2 m=46
